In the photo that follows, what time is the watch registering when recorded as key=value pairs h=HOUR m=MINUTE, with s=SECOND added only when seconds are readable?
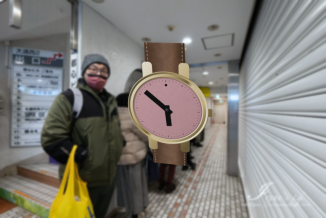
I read h=5 m=52
